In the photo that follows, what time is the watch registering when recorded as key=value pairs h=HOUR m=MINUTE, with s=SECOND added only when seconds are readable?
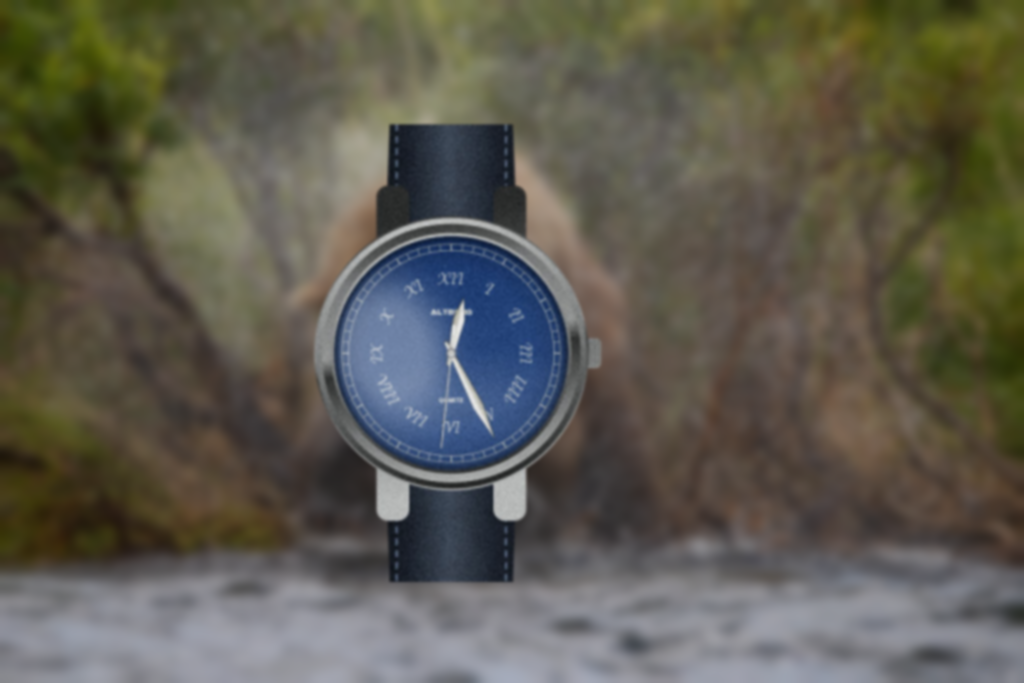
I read h=12 m=25 s=31
